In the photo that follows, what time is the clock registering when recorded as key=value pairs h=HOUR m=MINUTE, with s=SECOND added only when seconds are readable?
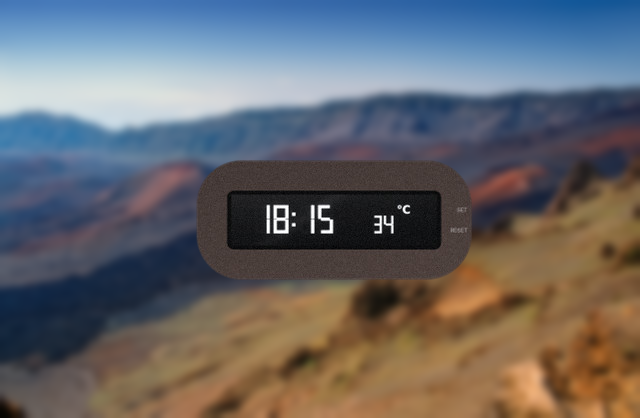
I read h=18 m=15
